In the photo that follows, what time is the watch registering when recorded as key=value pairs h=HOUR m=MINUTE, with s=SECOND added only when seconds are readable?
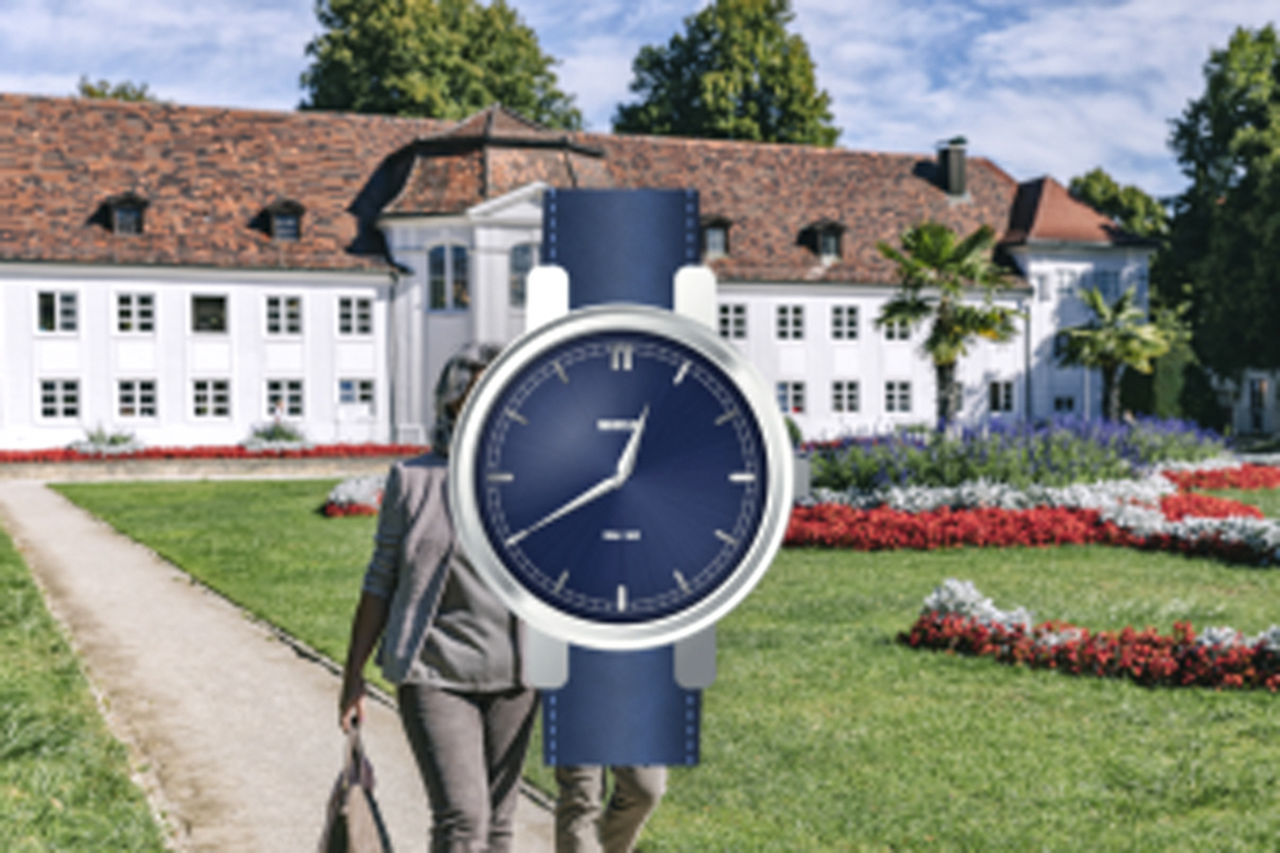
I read h=12 m=40
